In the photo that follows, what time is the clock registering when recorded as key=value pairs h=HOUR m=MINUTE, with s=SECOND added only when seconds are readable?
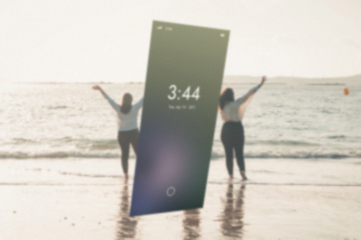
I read h=3 m=44
